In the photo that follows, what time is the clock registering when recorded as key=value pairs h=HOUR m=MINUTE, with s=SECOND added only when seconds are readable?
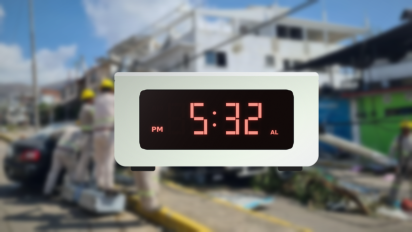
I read h=5 m=32
